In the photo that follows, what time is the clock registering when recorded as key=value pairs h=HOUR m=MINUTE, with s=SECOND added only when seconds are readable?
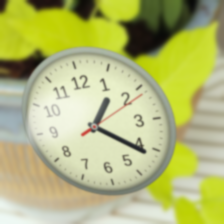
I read h=1 m=21 s=11
